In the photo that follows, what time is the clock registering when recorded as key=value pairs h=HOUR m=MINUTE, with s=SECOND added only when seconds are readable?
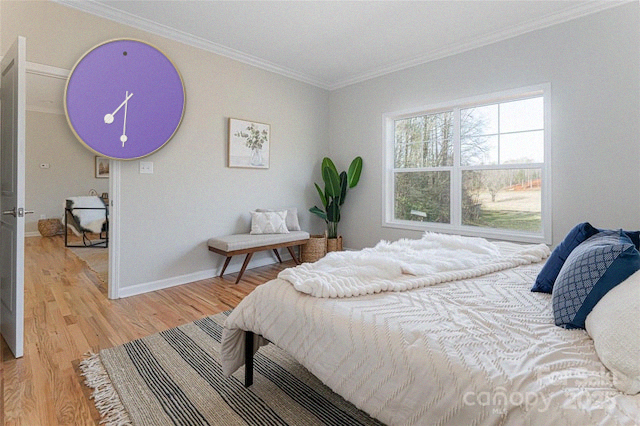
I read h=7 m=31
